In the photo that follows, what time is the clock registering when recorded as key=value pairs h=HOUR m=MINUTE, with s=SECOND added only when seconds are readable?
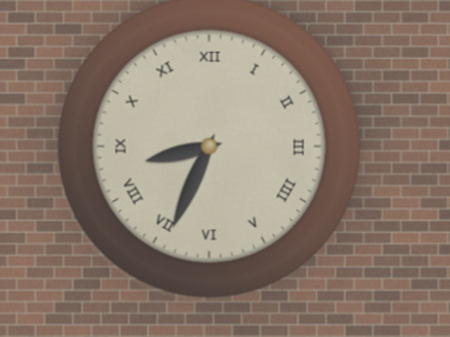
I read h=8 m=34
